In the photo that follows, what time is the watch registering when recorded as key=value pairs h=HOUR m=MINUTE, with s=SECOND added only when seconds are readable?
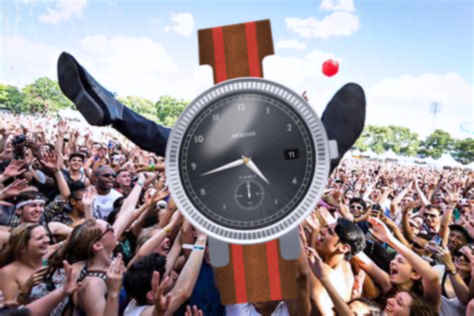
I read h=4 m=43
